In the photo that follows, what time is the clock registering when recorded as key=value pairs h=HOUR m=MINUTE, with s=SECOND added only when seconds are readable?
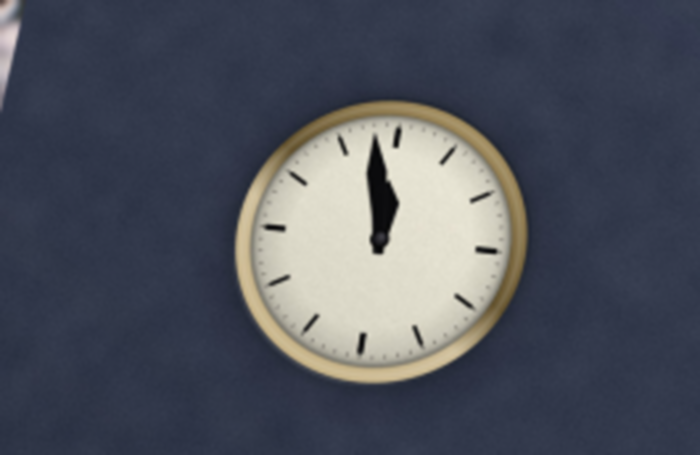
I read h=11 m=58
